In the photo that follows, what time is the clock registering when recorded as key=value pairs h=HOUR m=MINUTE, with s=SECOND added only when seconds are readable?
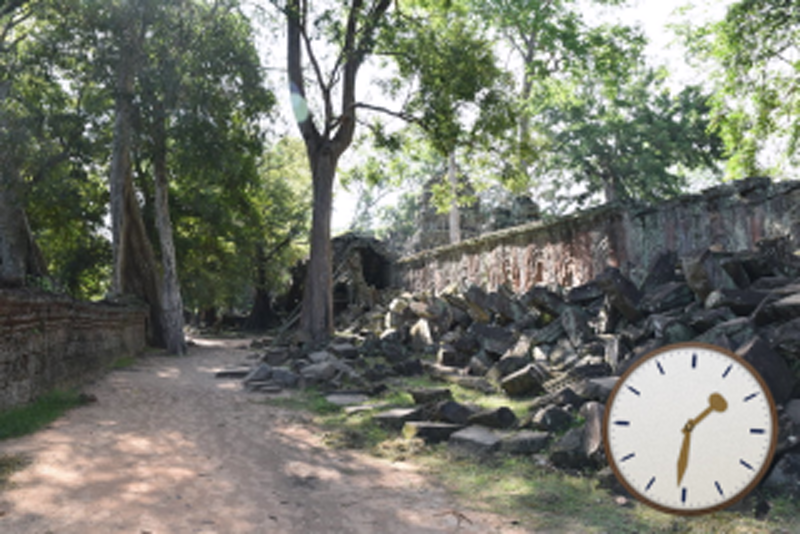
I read h=1 m=31
